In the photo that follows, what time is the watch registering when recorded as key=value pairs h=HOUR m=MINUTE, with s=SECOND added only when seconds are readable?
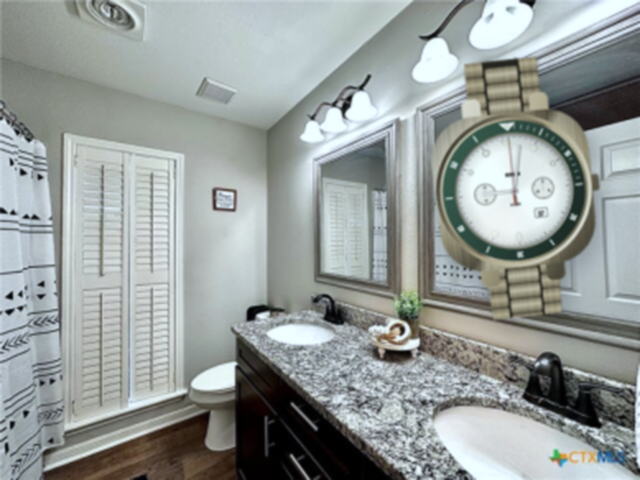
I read h=9 m=2
